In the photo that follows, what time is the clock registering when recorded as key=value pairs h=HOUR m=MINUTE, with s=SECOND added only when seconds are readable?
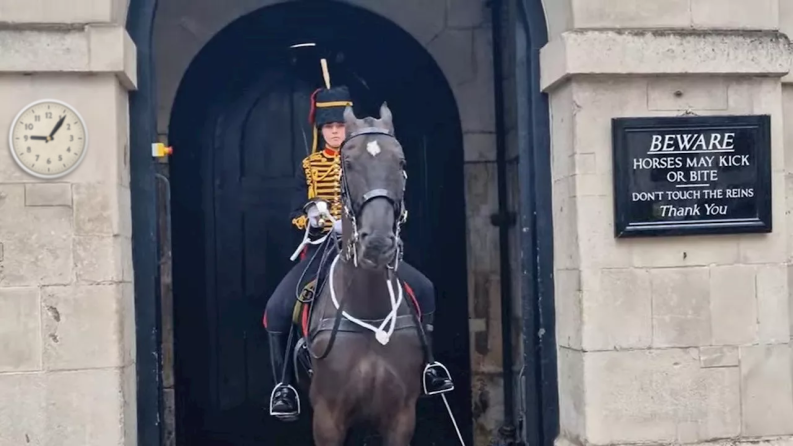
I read h=9 m=6
